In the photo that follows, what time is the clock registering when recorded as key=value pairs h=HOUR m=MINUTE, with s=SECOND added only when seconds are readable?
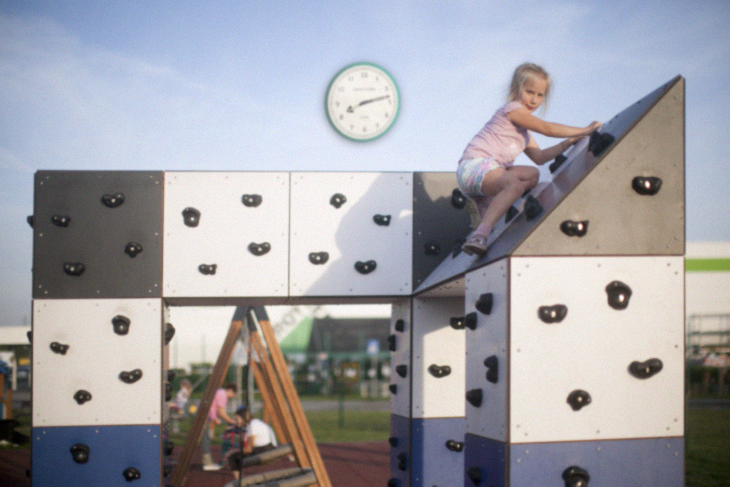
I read h=8 m=13
